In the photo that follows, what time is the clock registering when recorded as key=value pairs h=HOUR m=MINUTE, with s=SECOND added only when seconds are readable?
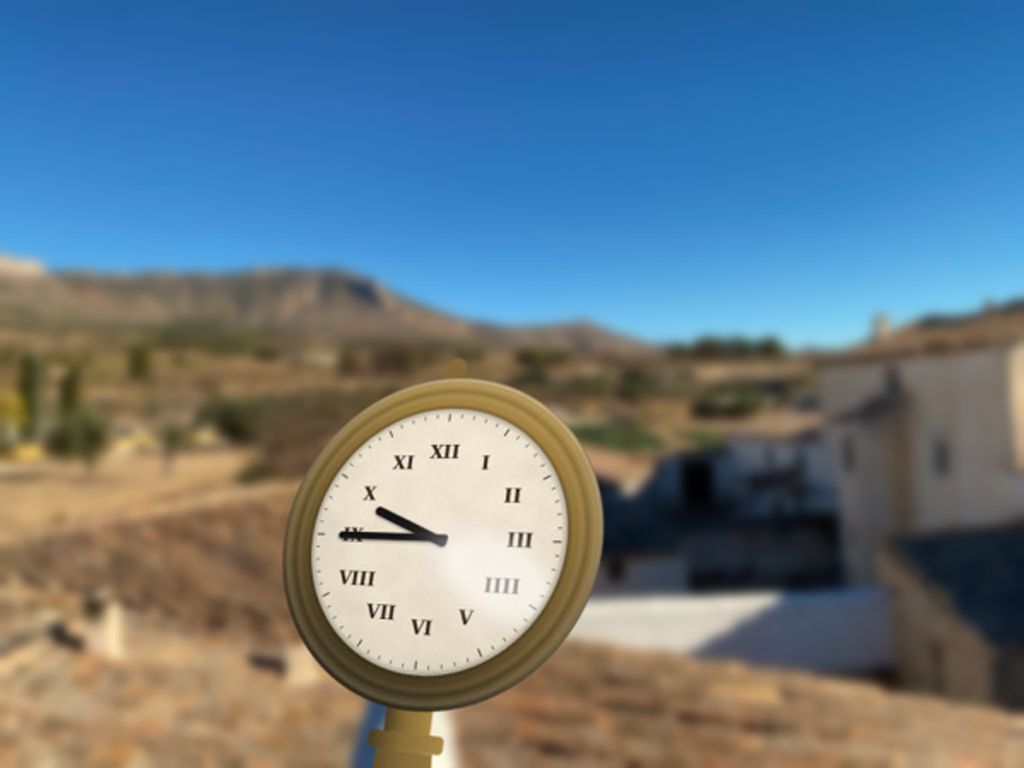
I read h=9 m=45
